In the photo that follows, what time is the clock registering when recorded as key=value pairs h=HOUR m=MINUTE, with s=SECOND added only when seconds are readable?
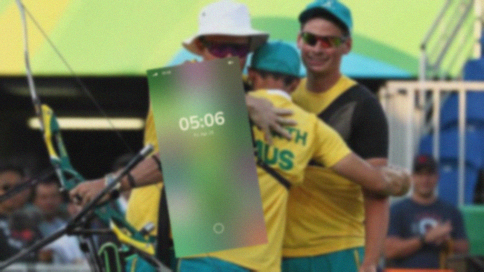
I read h=5 m=6
